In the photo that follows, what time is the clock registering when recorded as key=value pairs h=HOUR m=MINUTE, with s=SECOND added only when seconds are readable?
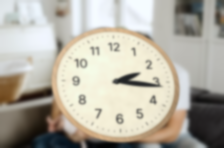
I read h=2 m=16
